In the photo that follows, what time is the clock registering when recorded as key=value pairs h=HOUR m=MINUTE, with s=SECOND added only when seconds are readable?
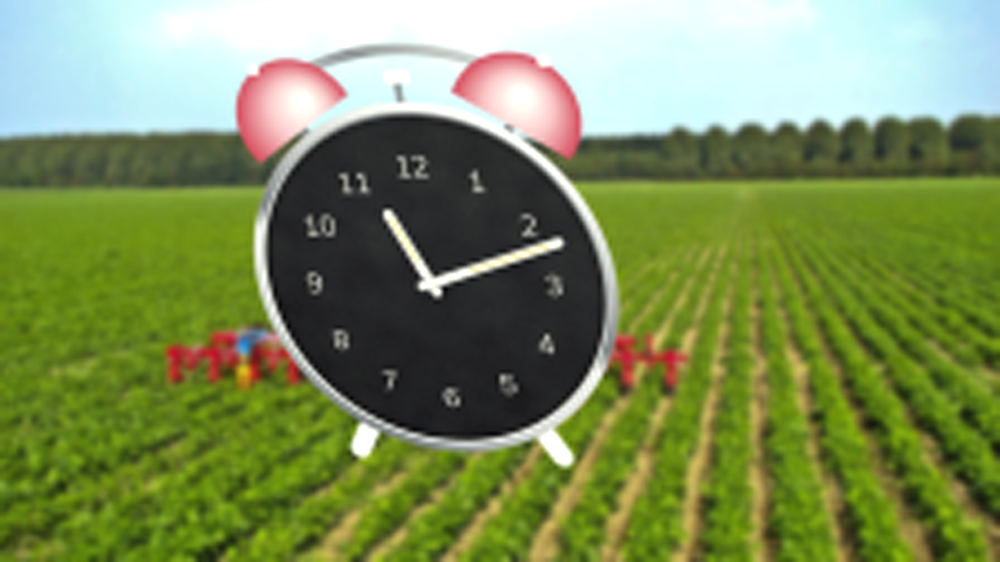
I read h=11 m=12
